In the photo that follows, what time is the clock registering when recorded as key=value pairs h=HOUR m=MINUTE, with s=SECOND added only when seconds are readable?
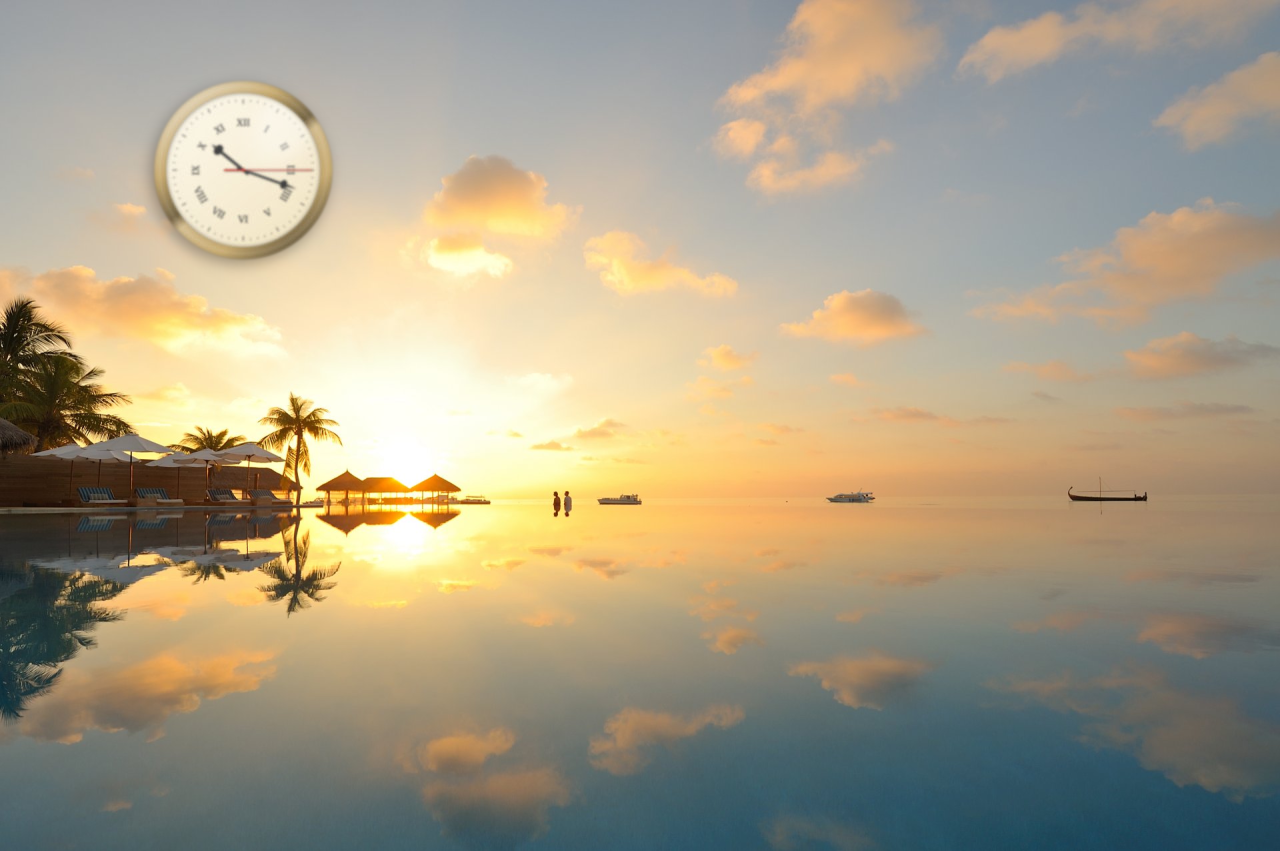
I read h=10 m=18 s=15
